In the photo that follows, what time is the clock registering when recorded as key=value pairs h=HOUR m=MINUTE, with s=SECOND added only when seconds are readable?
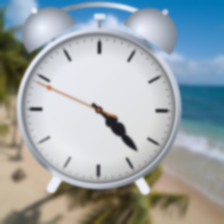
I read h=4 m=22 s=49
